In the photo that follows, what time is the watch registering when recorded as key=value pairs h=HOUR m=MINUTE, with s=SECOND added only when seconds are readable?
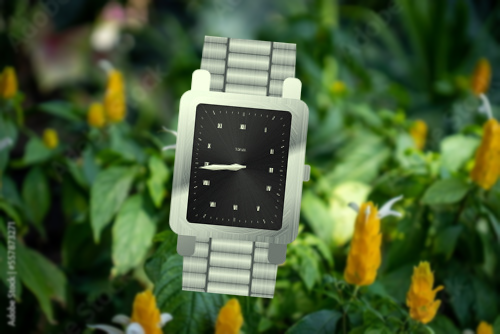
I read h=8 m=44
